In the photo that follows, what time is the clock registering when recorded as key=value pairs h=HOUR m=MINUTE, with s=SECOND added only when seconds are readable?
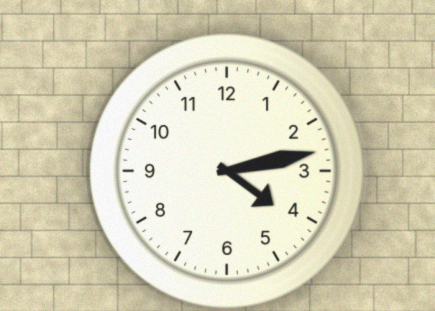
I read h=4 m=13
